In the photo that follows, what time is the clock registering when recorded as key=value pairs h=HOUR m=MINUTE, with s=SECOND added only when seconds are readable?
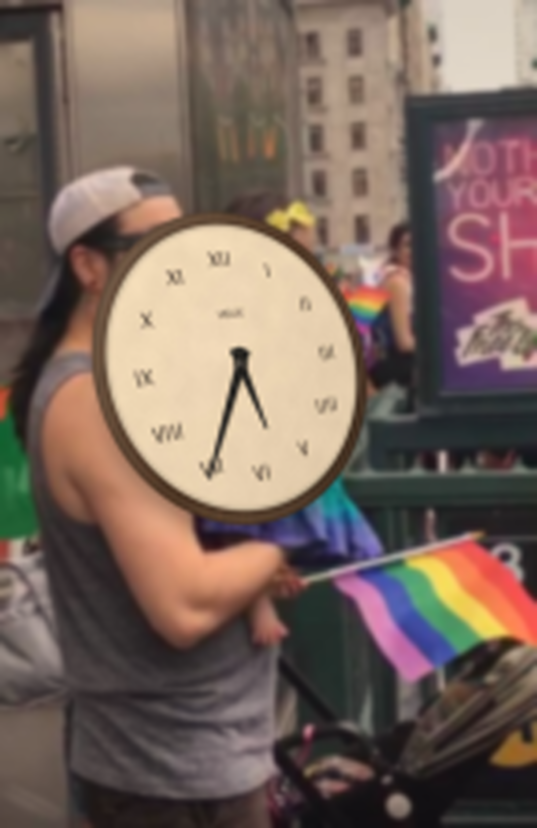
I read h=5 m=35
